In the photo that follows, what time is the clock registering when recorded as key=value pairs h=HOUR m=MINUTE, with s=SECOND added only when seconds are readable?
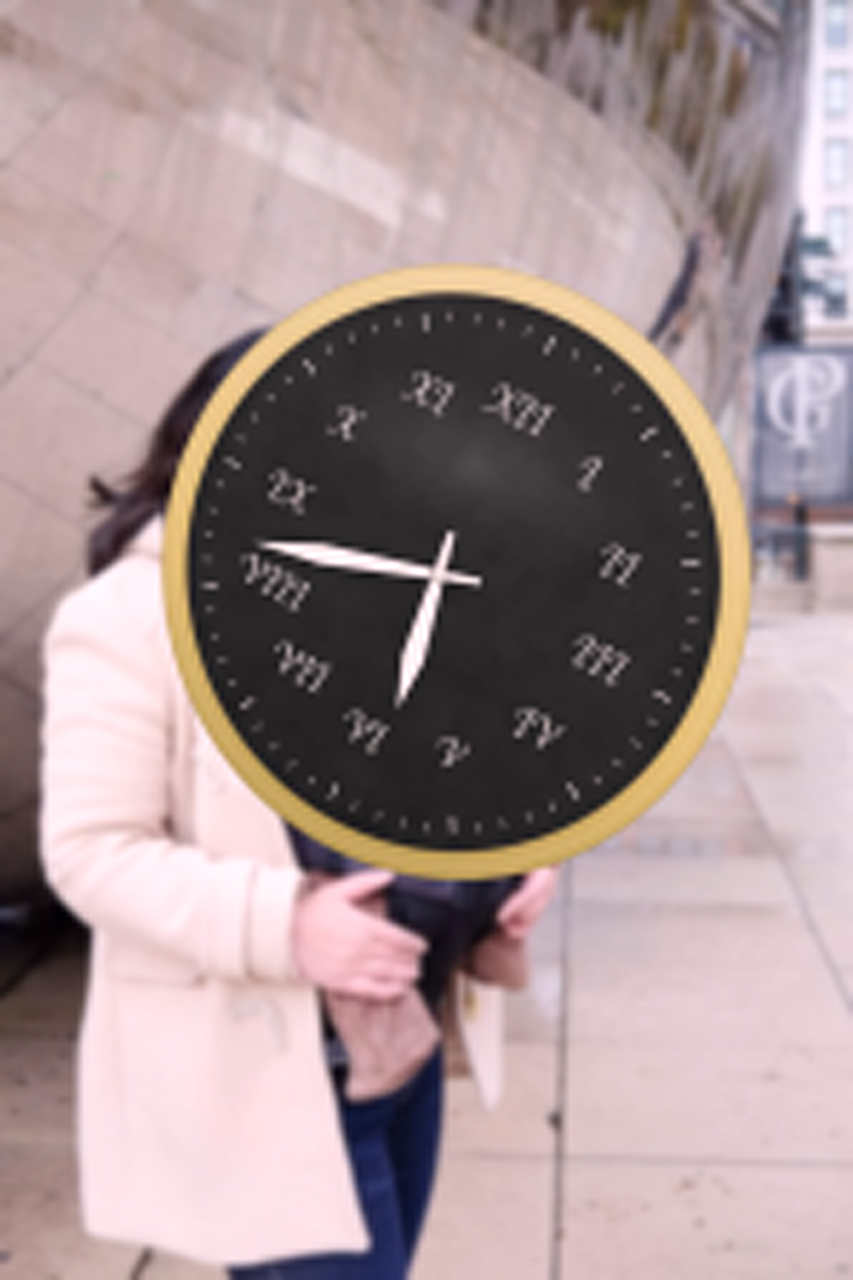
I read h=5 m=42
